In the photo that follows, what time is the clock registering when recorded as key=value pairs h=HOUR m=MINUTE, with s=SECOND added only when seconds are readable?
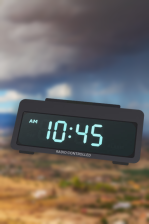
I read h=10 m=45
